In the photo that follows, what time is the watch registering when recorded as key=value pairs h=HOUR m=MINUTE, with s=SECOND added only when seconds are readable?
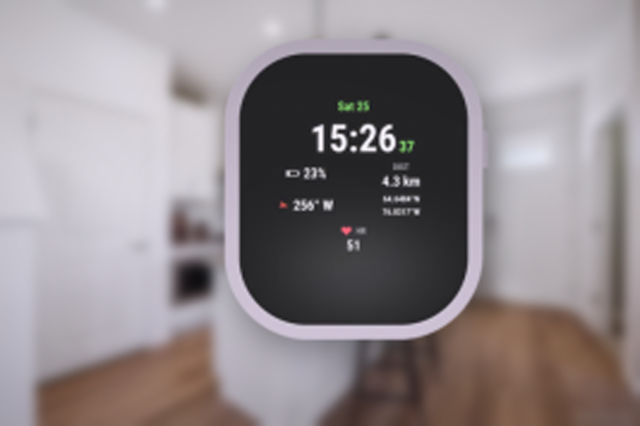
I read h=15 m=26
